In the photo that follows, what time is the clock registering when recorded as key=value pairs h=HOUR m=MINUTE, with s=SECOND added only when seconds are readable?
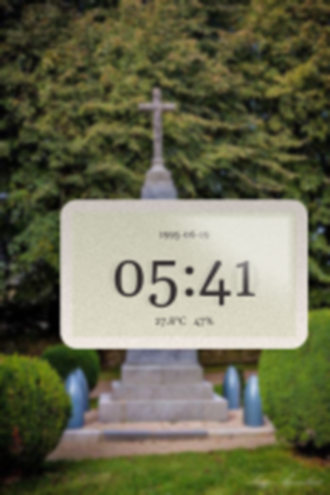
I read h=5 m=41
